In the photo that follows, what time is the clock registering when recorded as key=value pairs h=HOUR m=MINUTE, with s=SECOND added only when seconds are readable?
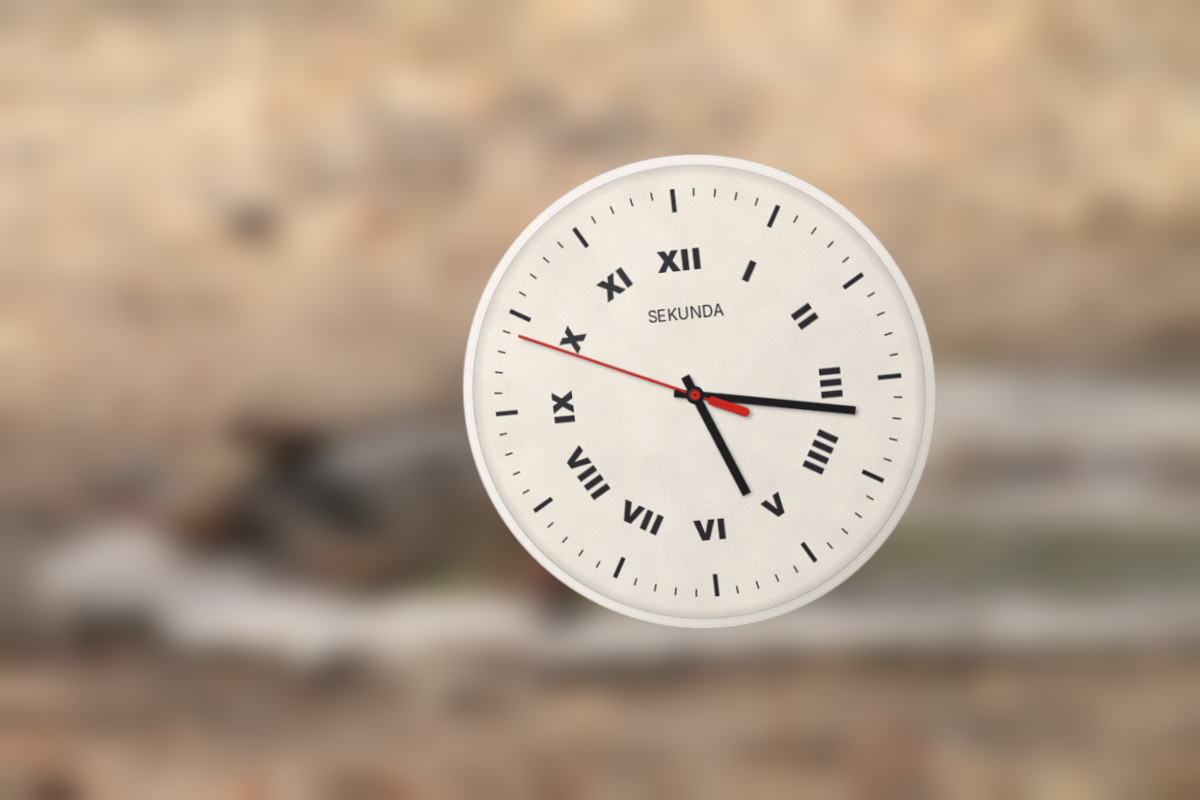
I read h=5 m=16 s=49
